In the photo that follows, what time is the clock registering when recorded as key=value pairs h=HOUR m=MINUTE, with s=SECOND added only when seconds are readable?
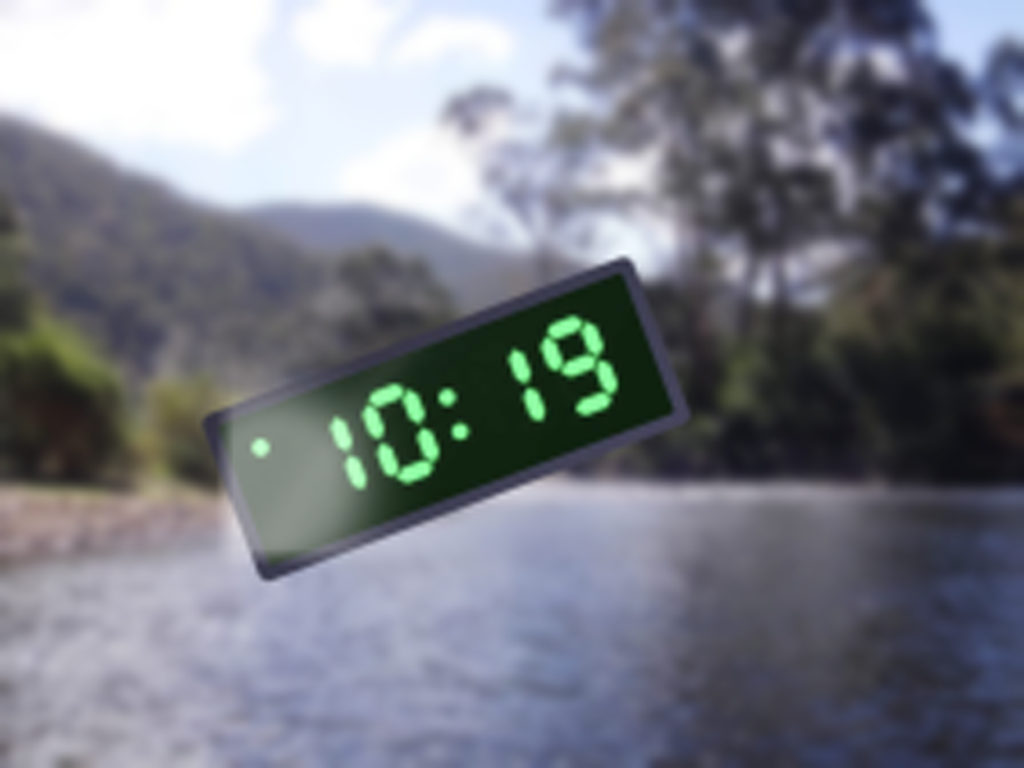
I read h=10 m=19
